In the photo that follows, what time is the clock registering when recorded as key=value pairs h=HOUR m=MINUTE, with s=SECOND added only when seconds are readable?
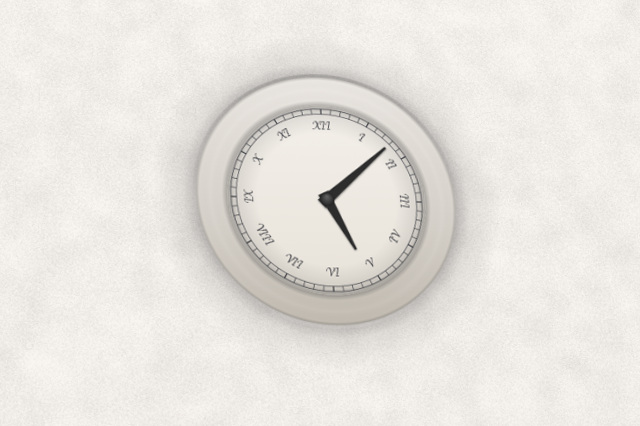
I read h=5 m=8
